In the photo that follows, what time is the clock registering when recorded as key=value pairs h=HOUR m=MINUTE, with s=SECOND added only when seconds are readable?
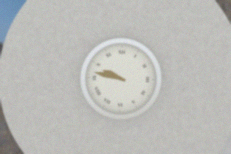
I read h=9 m=47
